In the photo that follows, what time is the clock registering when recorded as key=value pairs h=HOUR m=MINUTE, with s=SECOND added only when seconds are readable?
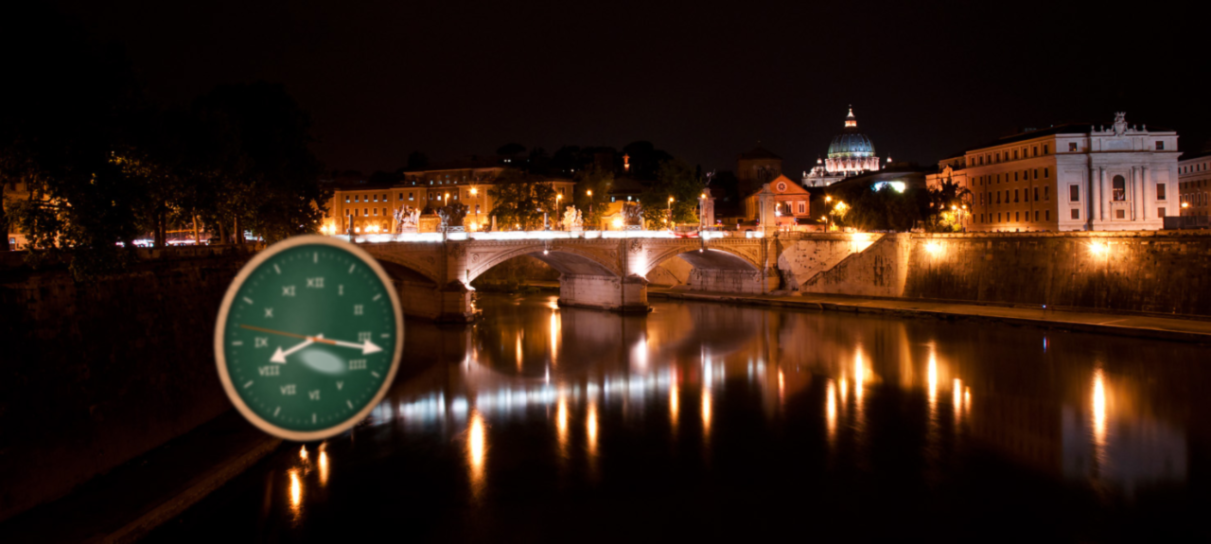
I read h=8 m=16 s=47
